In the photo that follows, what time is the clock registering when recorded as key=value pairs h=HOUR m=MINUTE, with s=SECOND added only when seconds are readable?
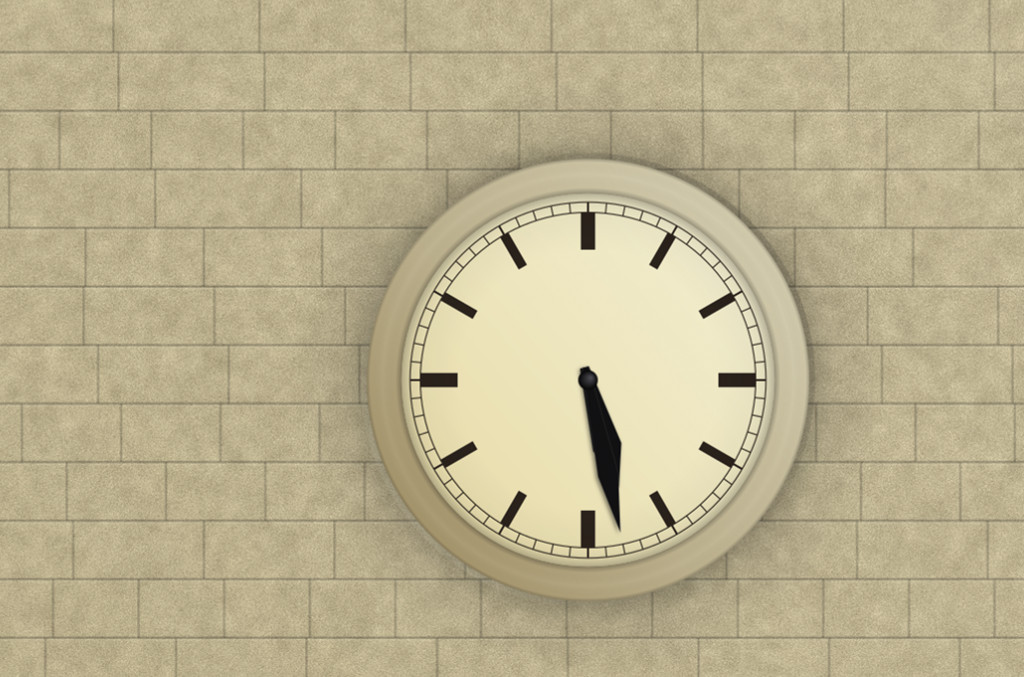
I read h=5 m=28
